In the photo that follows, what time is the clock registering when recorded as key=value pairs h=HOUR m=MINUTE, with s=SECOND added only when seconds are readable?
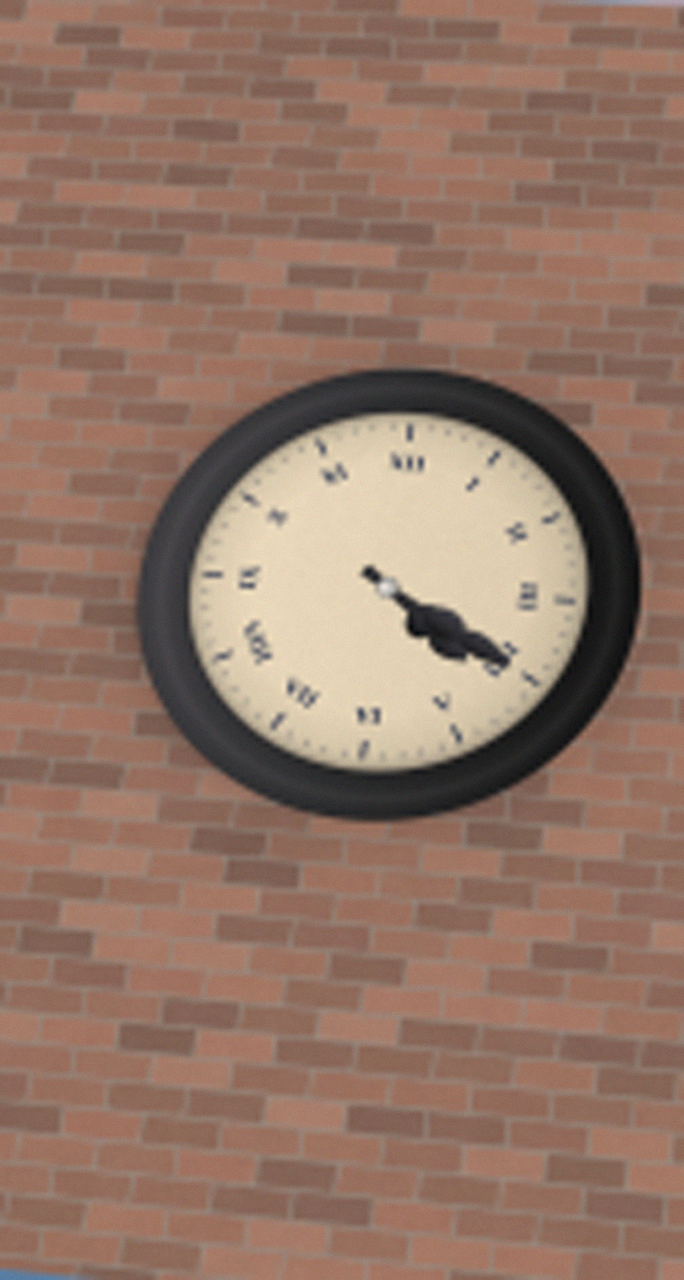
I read h=4 m=20
